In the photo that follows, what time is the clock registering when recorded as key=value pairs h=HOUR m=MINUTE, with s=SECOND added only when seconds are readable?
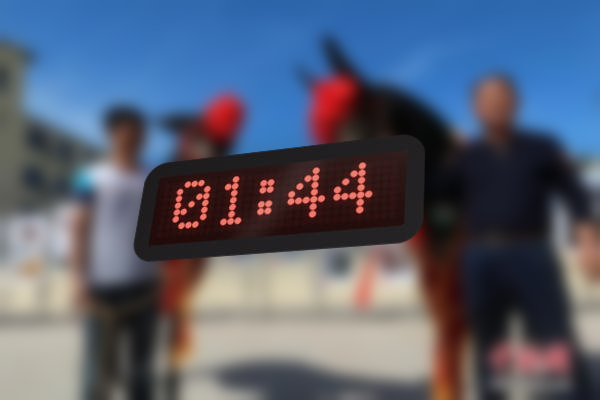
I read h=1 m=44
